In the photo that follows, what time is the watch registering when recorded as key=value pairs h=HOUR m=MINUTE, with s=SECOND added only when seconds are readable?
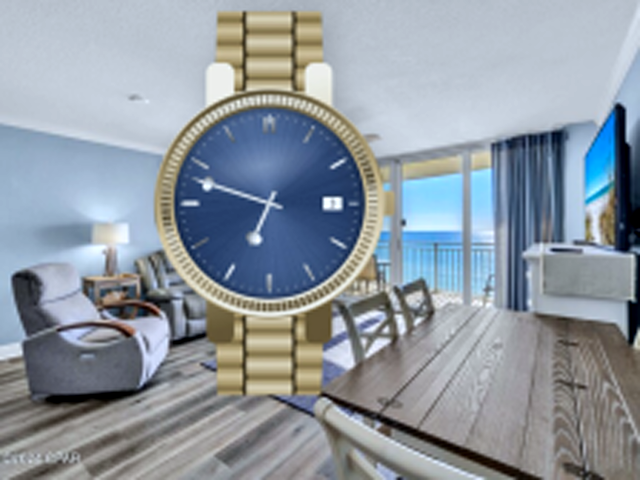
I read h=6 m=48
